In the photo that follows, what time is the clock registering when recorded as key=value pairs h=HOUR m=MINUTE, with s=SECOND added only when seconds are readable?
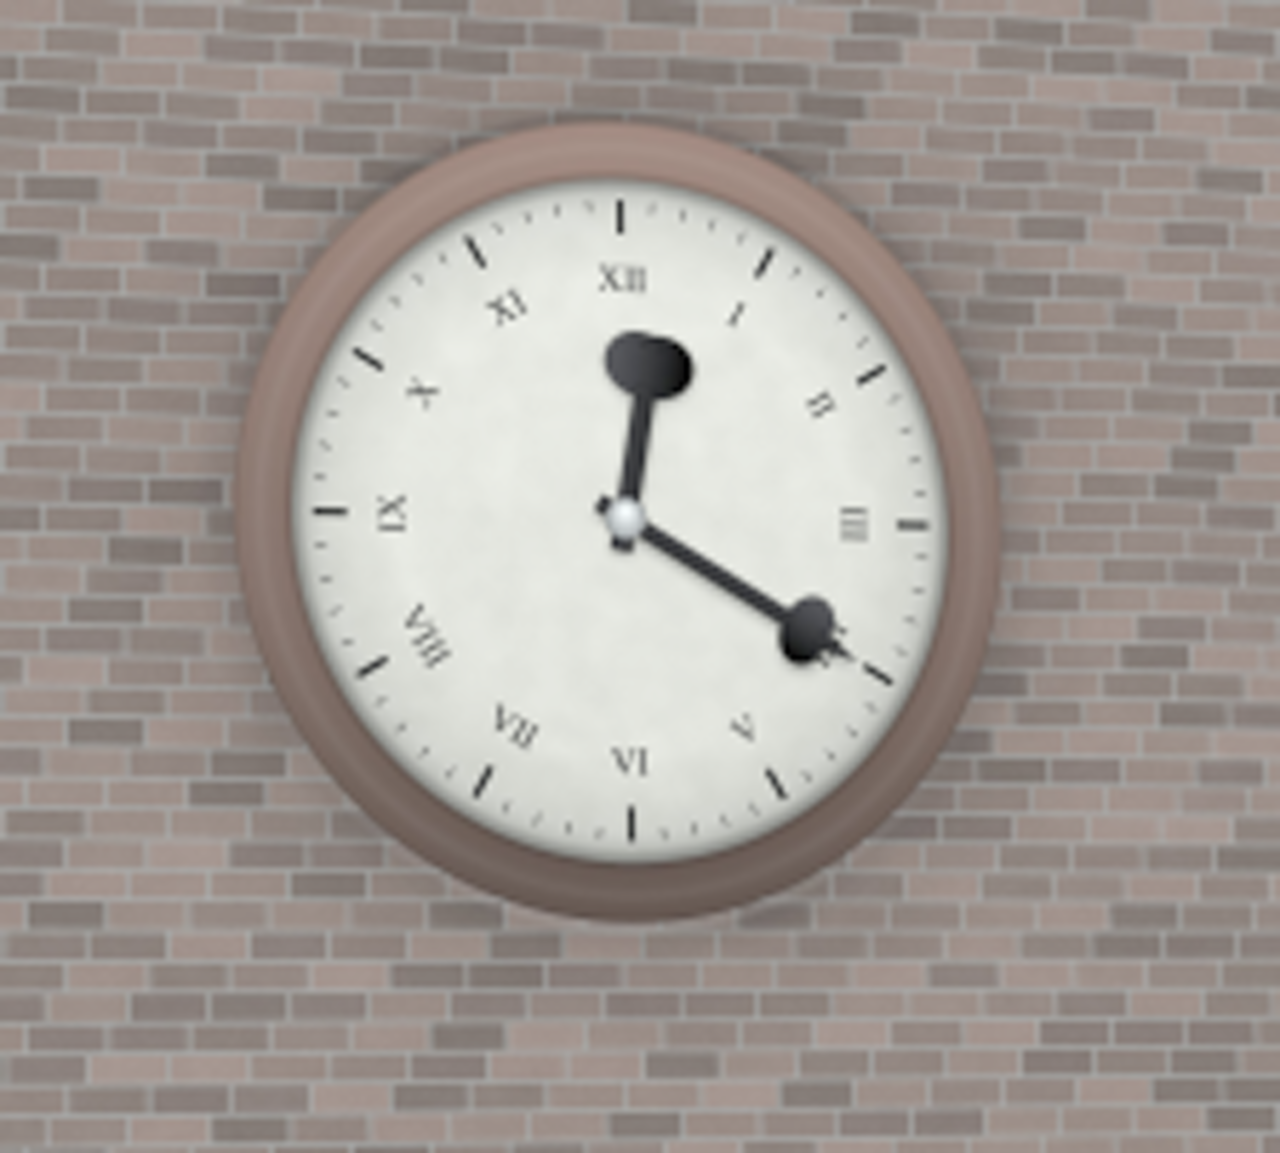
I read h=12 m=20
